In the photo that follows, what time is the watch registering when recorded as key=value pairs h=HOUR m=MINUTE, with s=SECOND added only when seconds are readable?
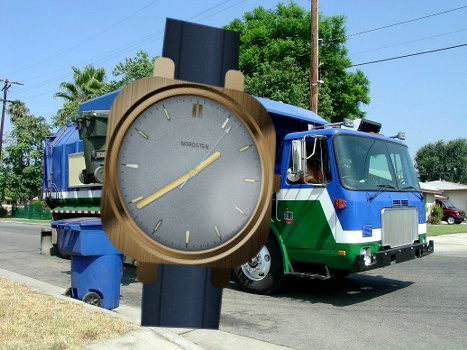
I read h=1 m=39 s=6
